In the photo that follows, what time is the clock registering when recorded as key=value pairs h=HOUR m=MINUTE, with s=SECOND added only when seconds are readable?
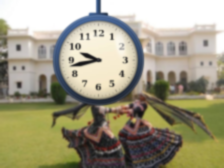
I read h=9 m=43
